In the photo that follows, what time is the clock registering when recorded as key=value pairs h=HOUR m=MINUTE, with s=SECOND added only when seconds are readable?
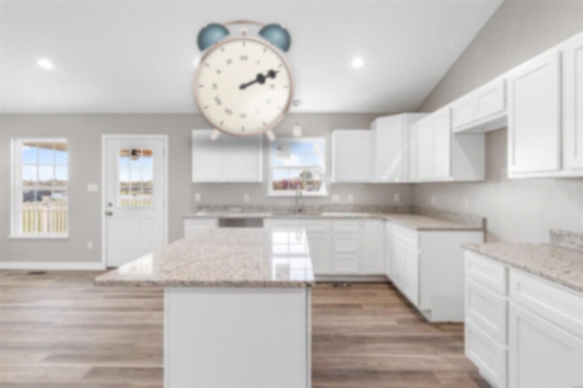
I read h=2 m=11
